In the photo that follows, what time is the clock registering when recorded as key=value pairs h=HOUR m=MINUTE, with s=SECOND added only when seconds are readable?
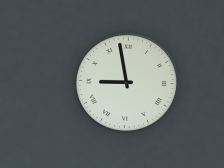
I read h=8 m=58
